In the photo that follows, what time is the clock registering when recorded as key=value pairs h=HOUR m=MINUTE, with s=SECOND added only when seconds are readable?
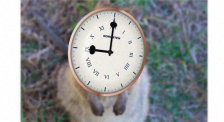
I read h=9 m=0
